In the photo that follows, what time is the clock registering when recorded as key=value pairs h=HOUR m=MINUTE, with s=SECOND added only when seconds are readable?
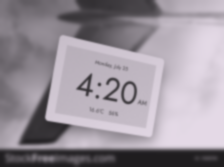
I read h=4 m=20
